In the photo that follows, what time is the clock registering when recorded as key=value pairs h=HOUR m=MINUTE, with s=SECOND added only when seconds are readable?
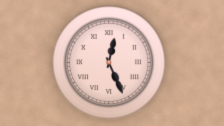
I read h=12 m=26
